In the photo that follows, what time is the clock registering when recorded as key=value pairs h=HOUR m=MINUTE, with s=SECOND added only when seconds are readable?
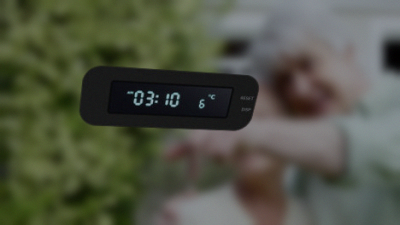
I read h=3 m=10
